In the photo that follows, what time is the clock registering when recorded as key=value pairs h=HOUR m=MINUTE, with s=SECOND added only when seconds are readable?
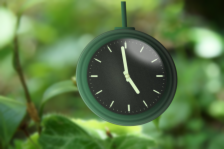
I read h=4 m=59
